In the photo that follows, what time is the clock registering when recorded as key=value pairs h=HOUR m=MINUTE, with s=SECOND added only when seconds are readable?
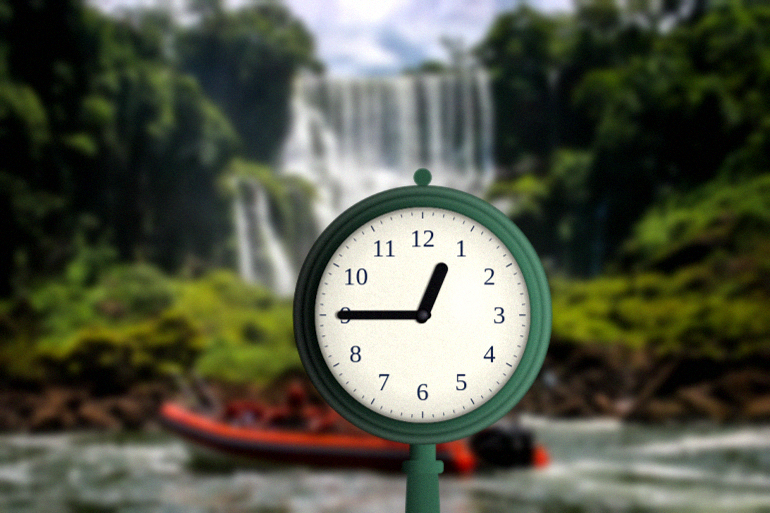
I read h=12 m=45
